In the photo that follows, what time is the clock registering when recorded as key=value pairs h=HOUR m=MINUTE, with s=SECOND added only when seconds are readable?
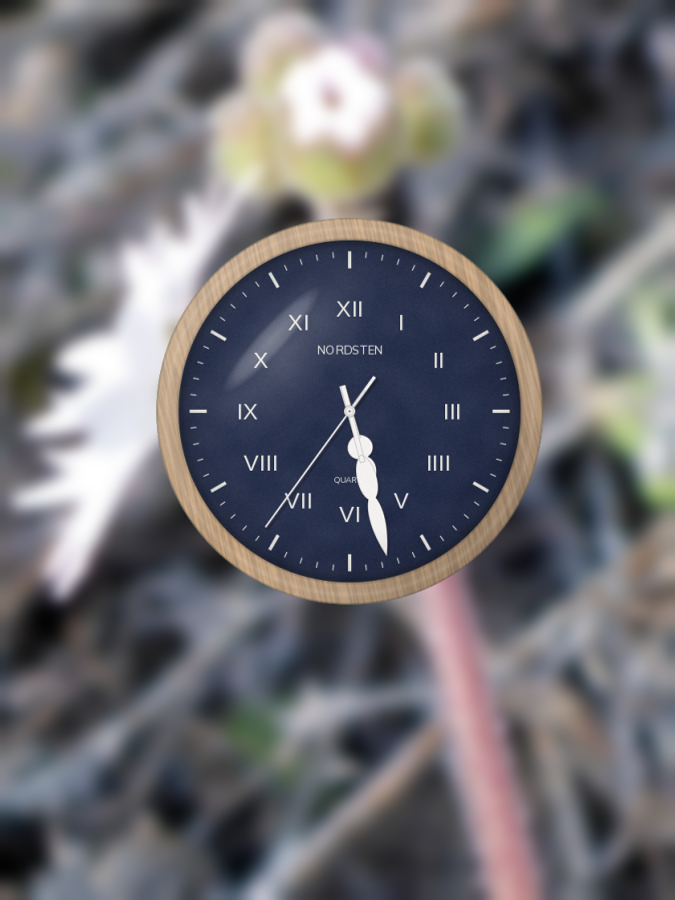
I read h=5 m=27 s=36
